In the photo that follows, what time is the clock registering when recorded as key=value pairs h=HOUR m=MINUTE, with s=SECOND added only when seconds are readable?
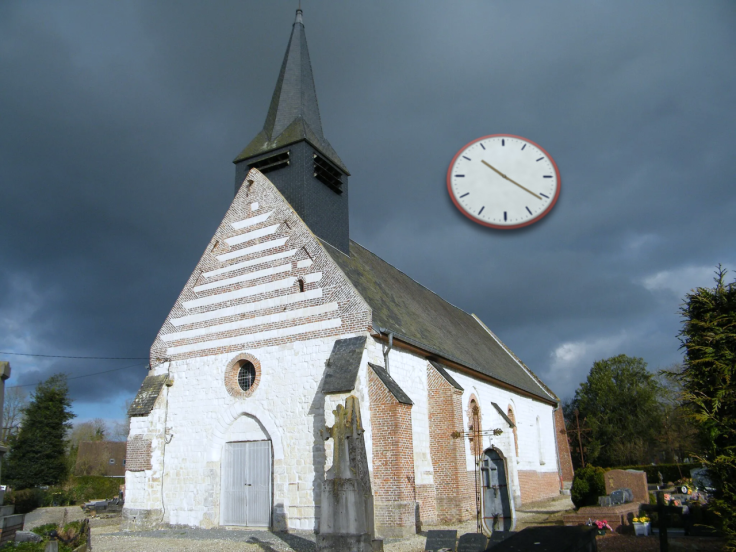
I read h=10 m=21
